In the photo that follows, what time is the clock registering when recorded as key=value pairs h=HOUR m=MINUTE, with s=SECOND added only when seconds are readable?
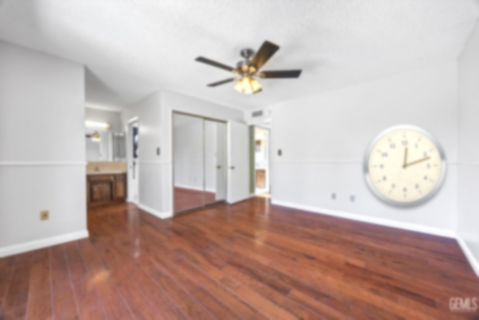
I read h=12 m=12
